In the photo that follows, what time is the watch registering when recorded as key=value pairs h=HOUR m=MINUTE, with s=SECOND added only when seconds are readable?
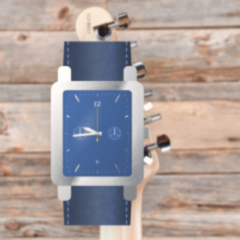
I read h=9 m=44
